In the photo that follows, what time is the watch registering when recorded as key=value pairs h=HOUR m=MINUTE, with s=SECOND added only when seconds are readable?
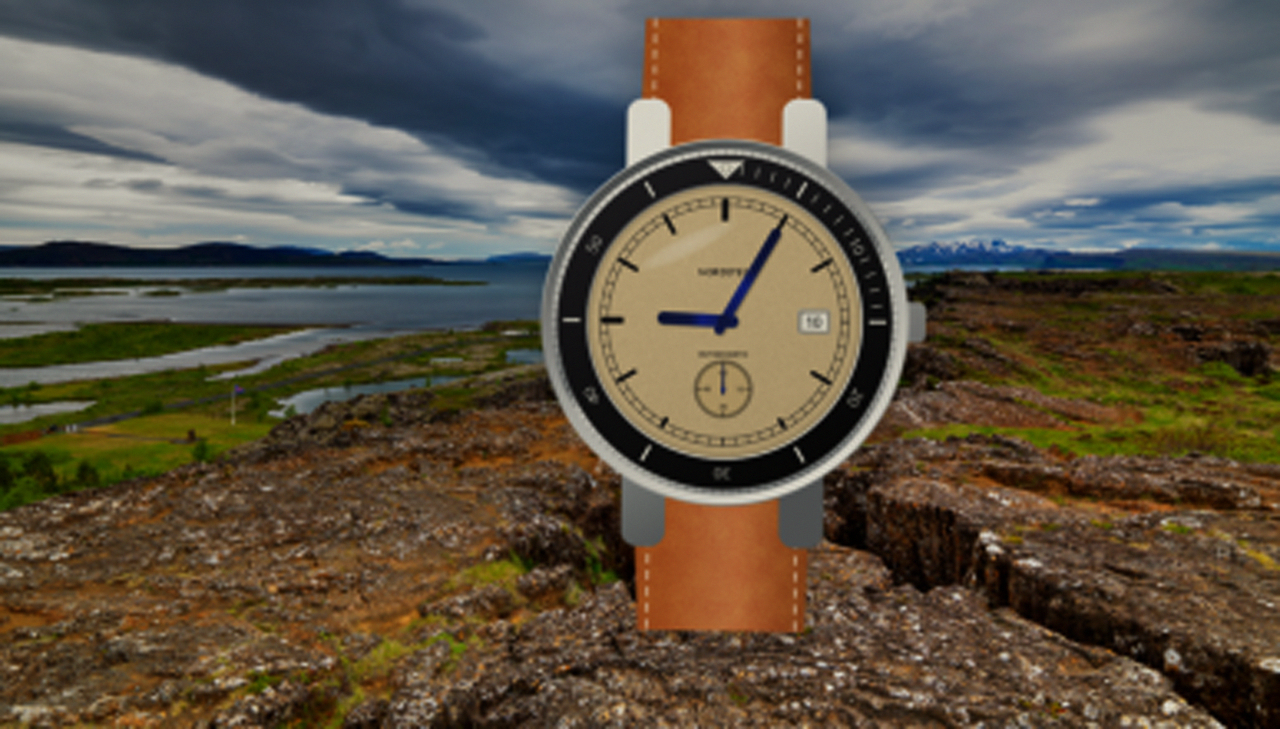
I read h=9 m=5
